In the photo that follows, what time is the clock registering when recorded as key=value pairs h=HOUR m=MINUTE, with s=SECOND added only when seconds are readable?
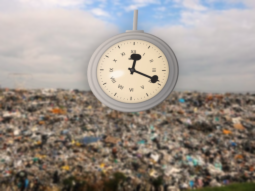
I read h=12 m=19
